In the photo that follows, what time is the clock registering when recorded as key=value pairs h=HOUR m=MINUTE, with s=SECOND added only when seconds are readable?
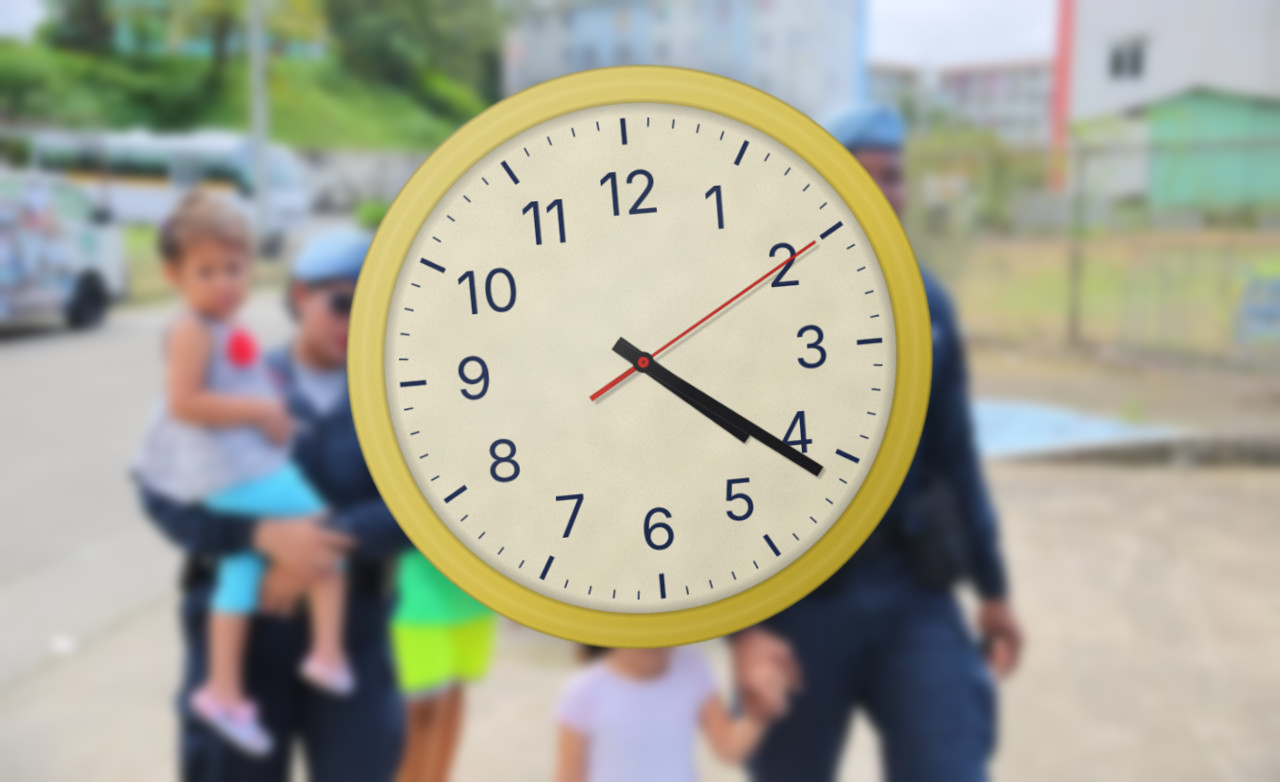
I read h=4 m=21 s=10
